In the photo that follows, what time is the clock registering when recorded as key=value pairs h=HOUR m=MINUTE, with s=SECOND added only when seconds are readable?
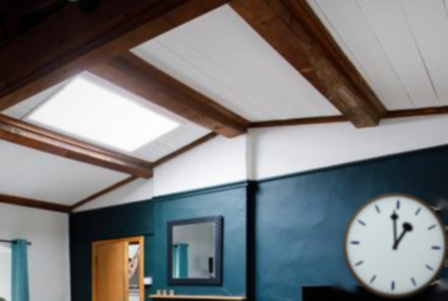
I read h=12 m=59
